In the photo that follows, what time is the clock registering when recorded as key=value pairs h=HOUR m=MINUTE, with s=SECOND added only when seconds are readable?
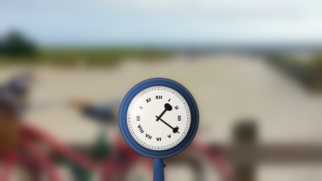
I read h=1 m=21
